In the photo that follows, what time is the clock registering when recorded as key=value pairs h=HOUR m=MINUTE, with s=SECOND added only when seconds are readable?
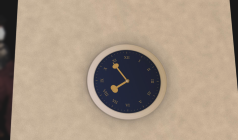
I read h=7 m=54
